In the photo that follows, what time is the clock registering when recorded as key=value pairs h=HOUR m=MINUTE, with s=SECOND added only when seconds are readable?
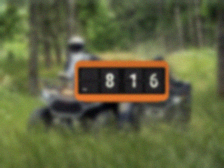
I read h=8 m=16
